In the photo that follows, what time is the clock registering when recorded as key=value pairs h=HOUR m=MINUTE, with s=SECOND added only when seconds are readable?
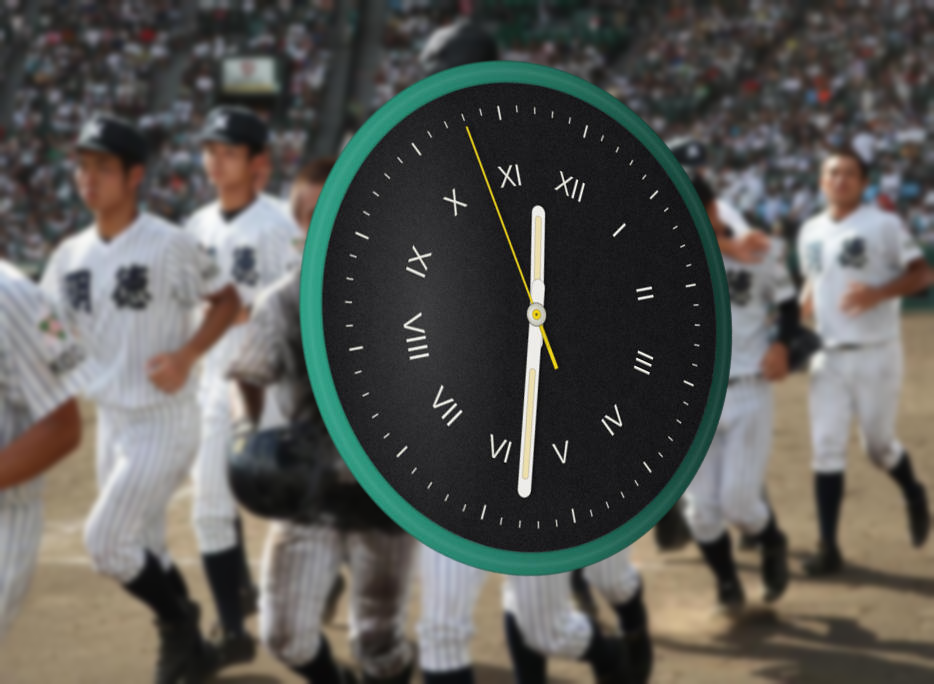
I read h=11 m=27 s=53
